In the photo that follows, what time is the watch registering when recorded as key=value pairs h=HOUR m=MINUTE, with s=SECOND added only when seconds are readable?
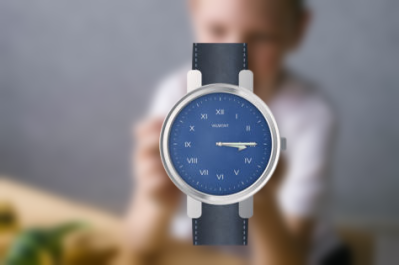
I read h=3 m=15
